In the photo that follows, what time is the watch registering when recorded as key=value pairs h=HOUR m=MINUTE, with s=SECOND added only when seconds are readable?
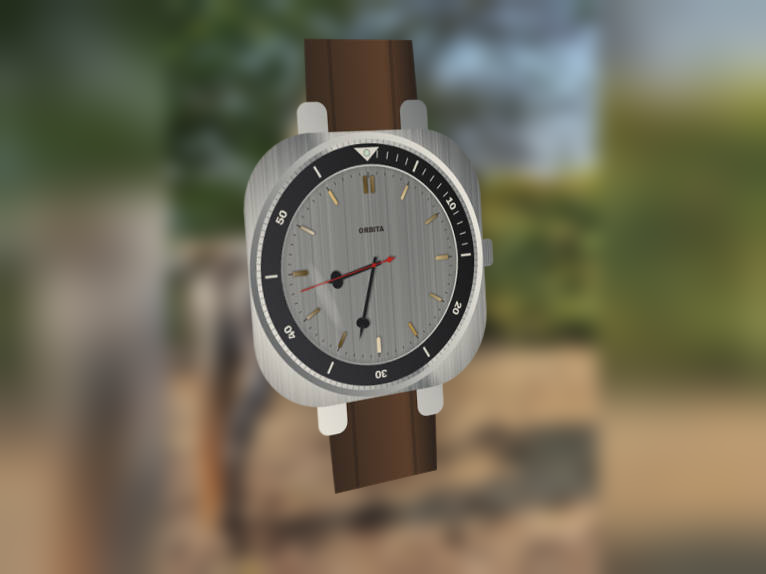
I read h=8 m=32 s=43
